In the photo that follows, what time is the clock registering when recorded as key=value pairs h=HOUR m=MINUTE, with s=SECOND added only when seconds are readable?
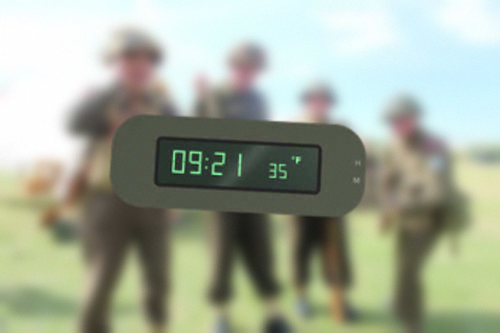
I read h=9 m=21
